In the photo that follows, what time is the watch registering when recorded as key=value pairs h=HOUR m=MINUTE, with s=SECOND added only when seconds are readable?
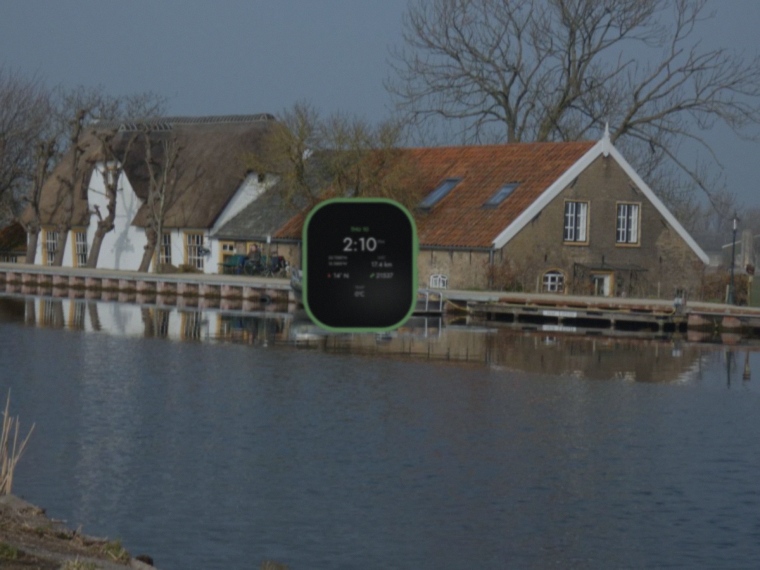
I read h=2 m=10
